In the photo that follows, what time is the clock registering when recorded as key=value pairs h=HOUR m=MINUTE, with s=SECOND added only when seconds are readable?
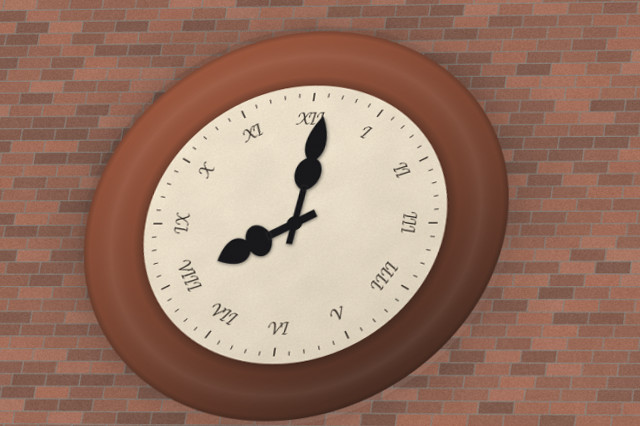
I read h=8 m=1
